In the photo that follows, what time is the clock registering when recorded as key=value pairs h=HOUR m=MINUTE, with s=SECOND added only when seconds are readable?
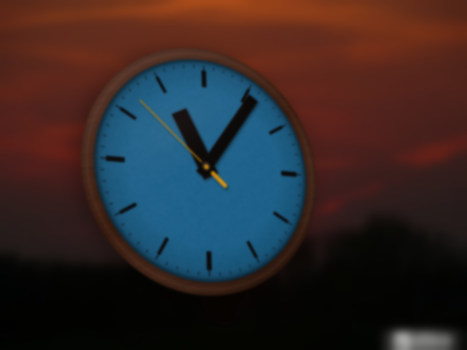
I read h=11 m=5 s=52
